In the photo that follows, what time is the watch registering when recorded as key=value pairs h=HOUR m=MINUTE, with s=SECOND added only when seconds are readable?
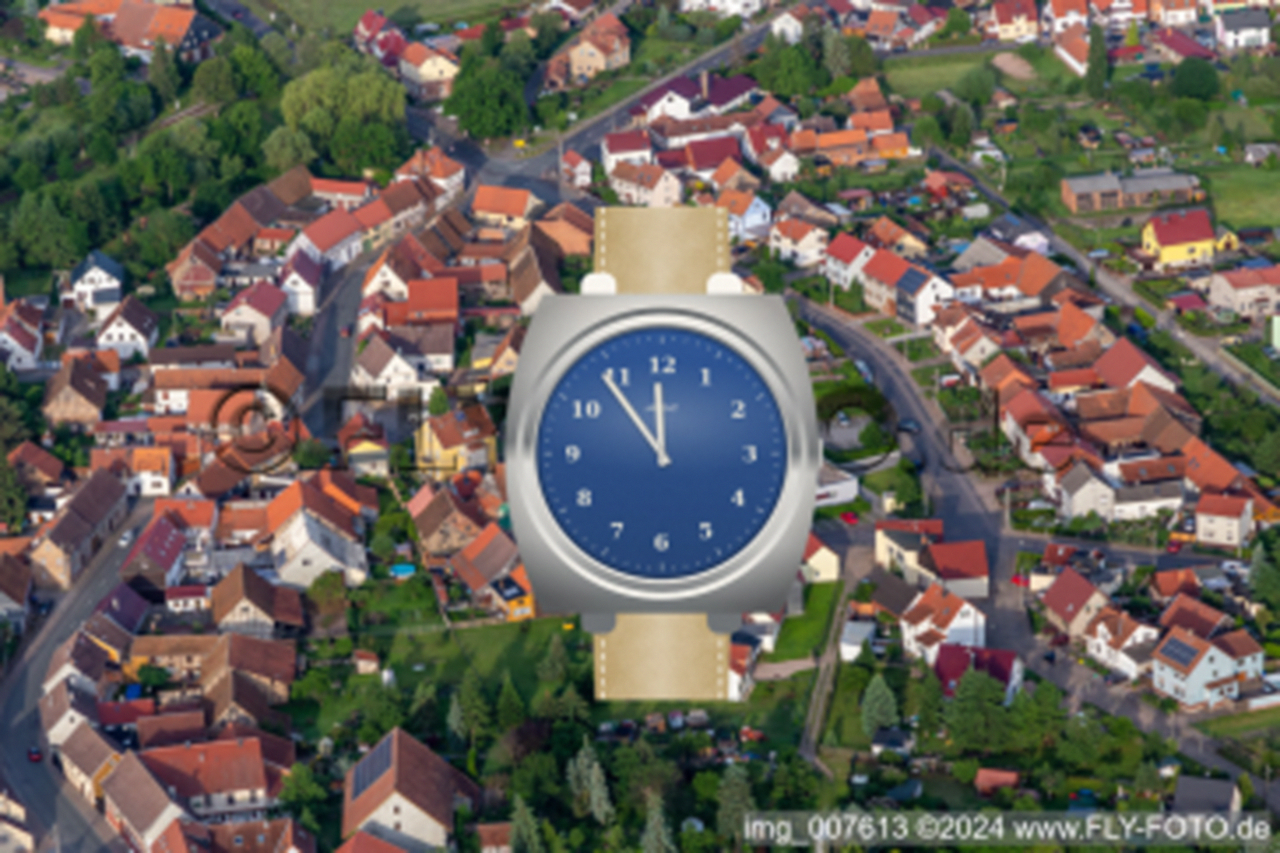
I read h=11 m=54
